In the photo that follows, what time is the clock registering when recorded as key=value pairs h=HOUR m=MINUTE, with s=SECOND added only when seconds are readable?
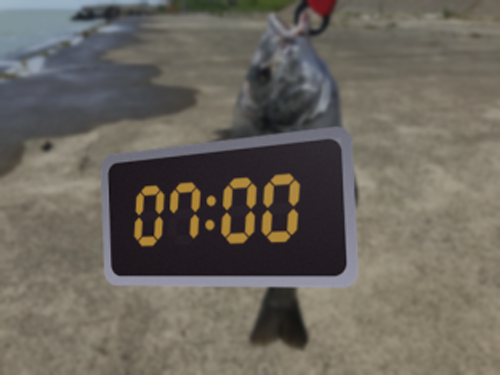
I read h=7 m=0
